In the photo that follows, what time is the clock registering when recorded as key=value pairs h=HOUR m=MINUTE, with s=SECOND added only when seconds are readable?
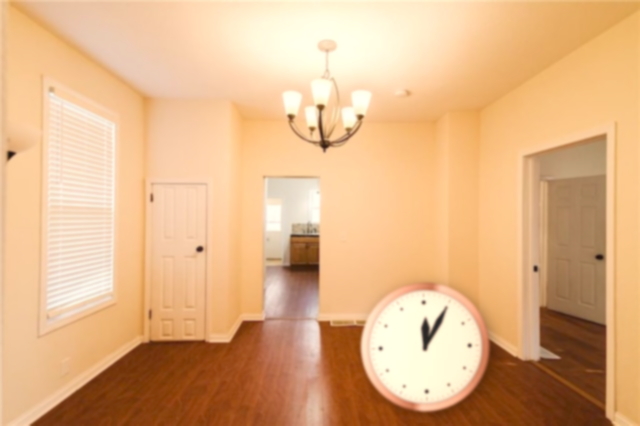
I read h=12 m=5
